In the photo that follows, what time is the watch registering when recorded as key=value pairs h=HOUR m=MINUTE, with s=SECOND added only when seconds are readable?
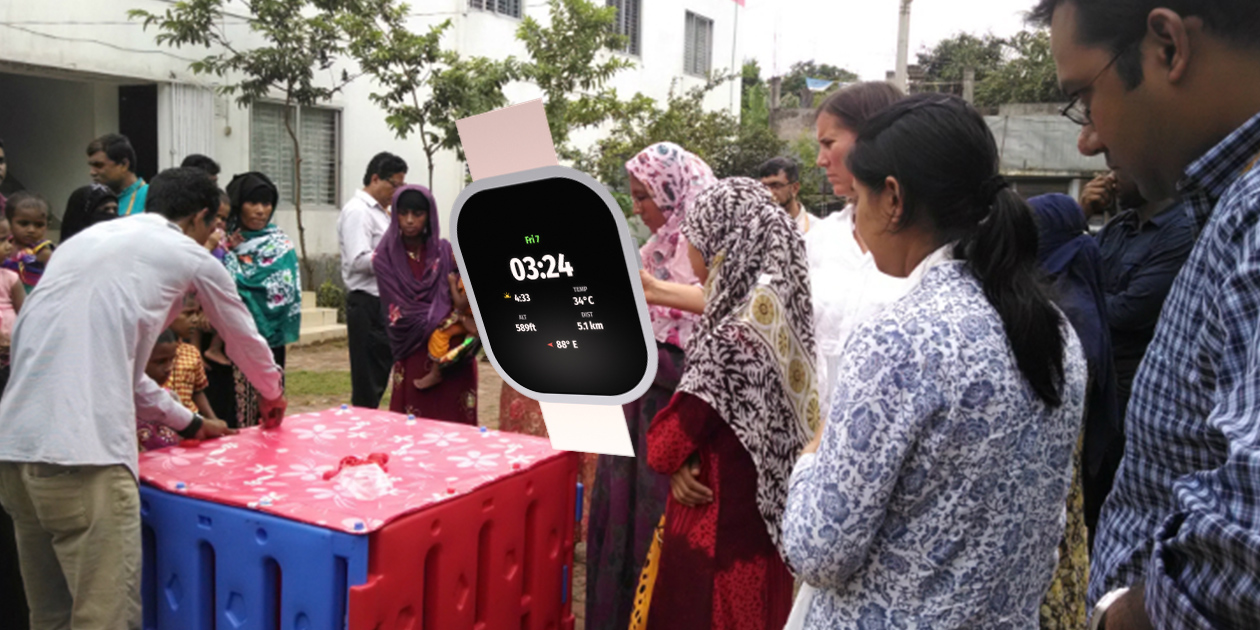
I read h=3 m=24
